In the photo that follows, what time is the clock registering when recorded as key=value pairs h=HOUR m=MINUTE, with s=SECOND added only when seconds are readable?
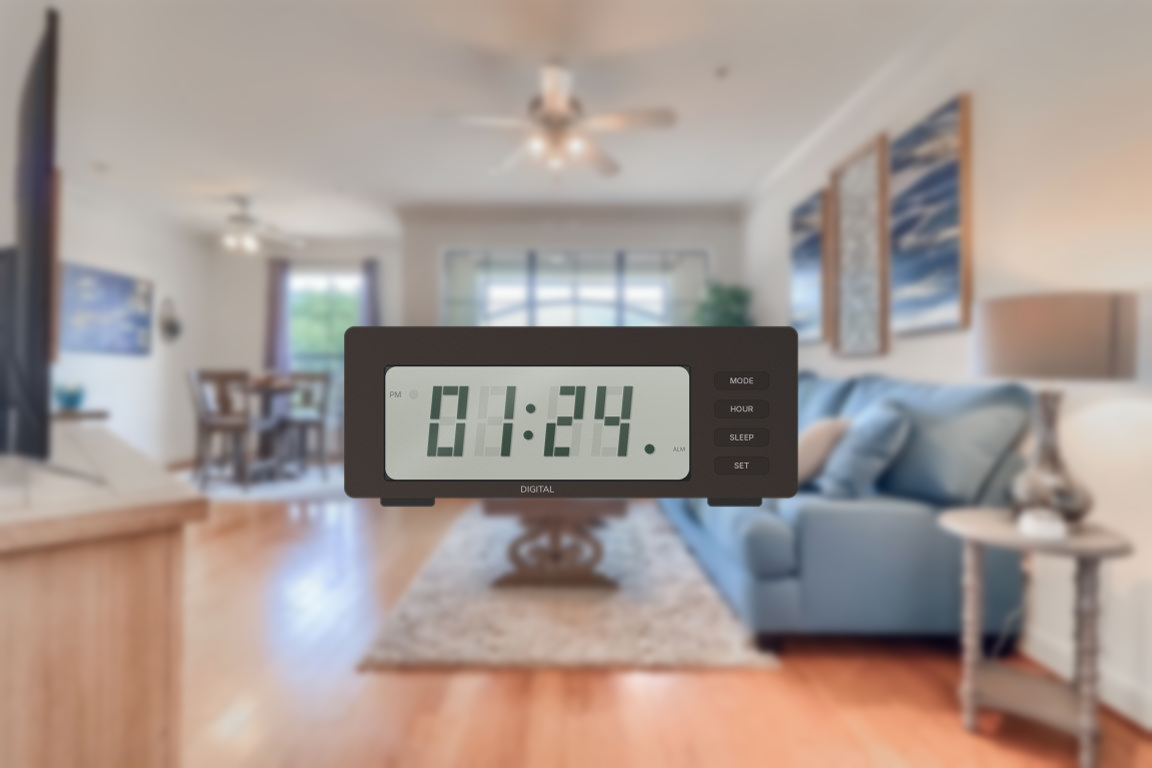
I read h=1 m=24
